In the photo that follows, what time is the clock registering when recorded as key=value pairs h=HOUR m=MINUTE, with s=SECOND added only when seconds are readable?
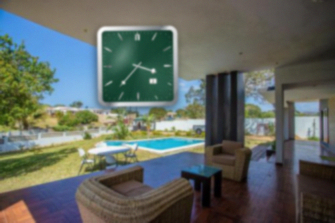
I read h=3 m=37
